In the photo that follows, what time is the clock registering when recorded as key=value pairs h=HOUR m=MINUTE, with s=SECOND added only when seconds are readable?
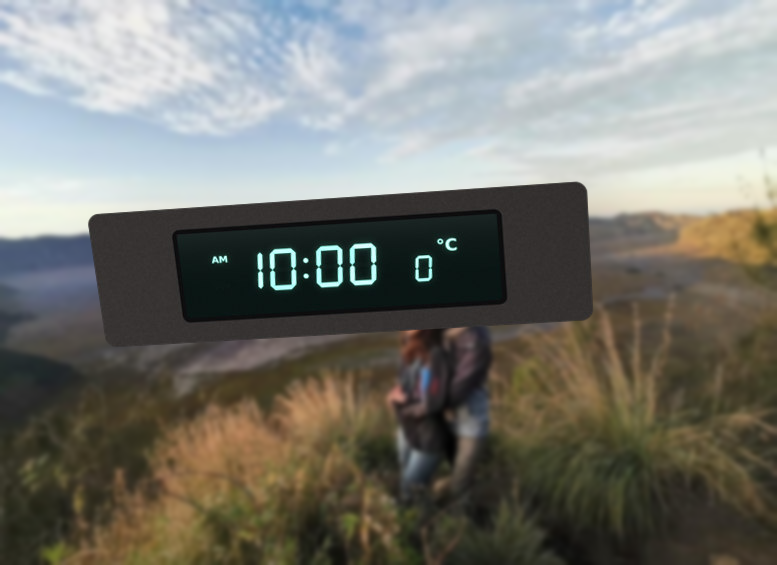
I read h=10 m=0
